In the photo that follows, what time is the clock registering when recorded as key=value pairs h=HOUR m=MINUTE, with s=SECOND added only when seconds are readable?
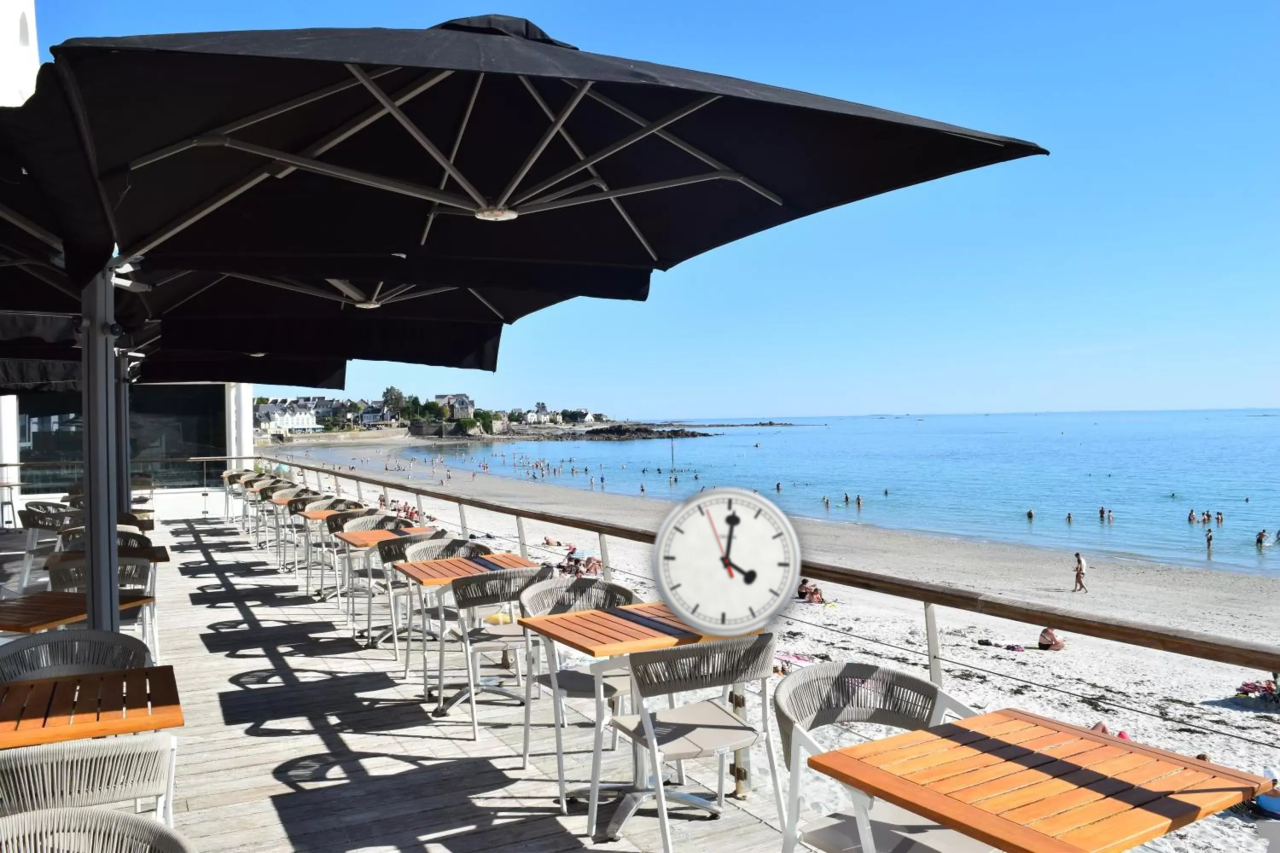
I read h=4 m=0 s=56
